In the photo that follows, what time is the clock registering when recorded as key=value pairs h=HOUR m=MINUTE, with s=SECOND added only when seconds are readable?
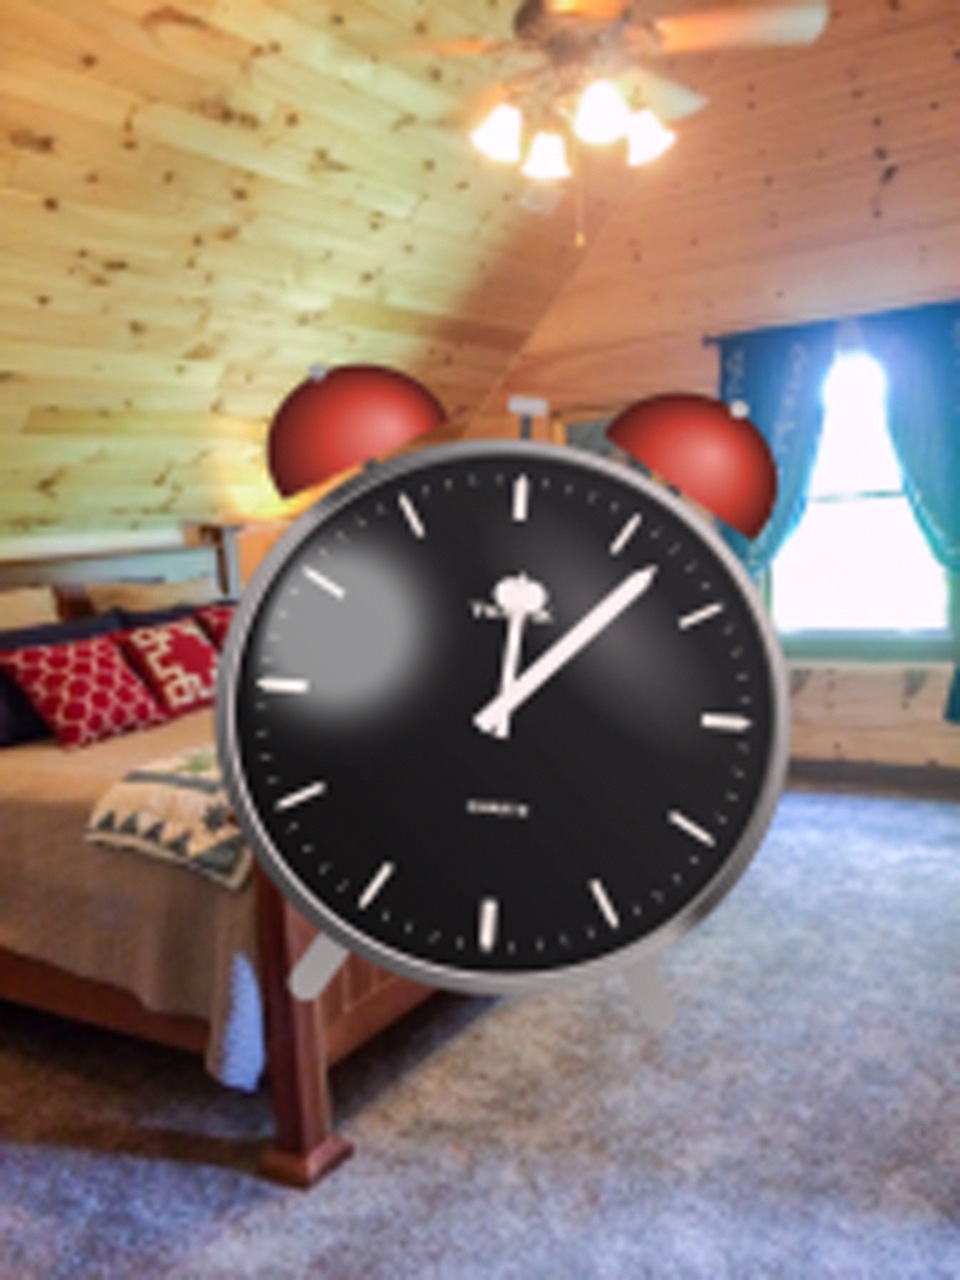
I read h=12 m=7
